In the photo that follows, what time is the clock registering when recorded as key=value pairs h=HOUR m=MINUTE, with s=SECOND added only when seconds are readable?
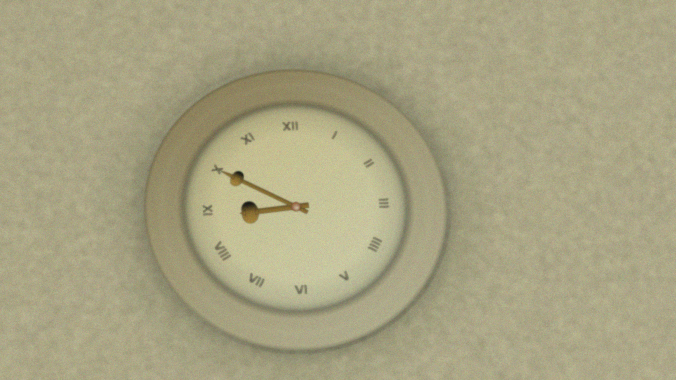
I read h=8 m=50
